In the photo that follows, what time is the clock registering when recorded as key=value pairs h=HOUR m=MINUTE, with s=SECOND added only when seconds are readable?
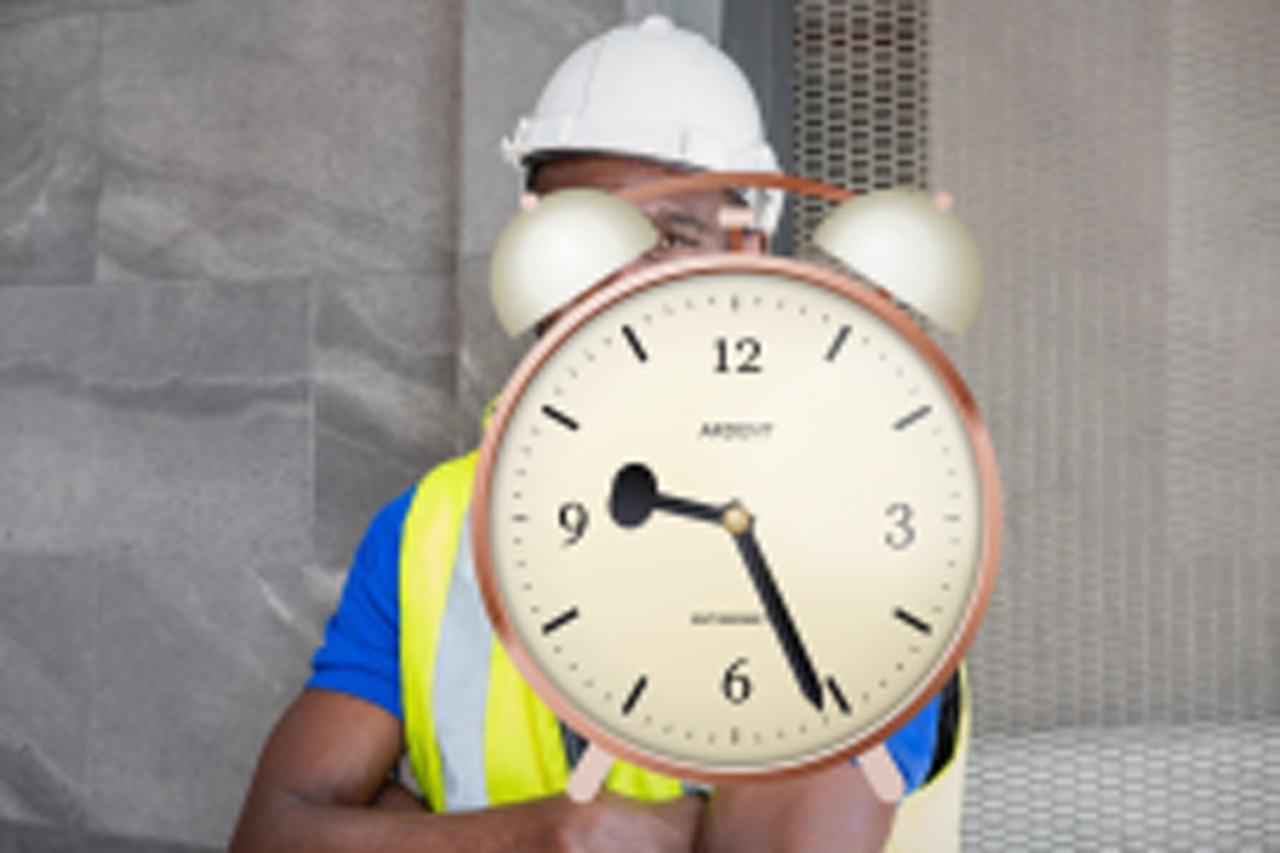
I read h=9 m=26
